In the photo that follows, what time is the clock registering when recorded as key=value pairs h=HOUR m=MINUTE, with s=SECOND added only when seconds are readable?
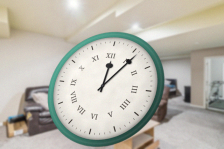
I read h=12 m=6
